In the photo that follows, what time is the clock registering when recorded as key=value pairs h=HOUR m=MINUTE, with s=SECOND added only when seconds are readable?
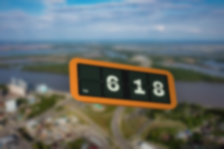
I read h=6 m=18
